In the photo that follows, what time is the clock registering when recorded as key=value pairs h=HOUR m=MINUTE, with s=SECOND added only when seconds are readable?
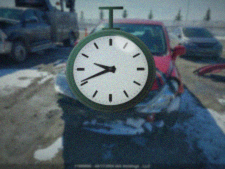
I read h=9 m=41
